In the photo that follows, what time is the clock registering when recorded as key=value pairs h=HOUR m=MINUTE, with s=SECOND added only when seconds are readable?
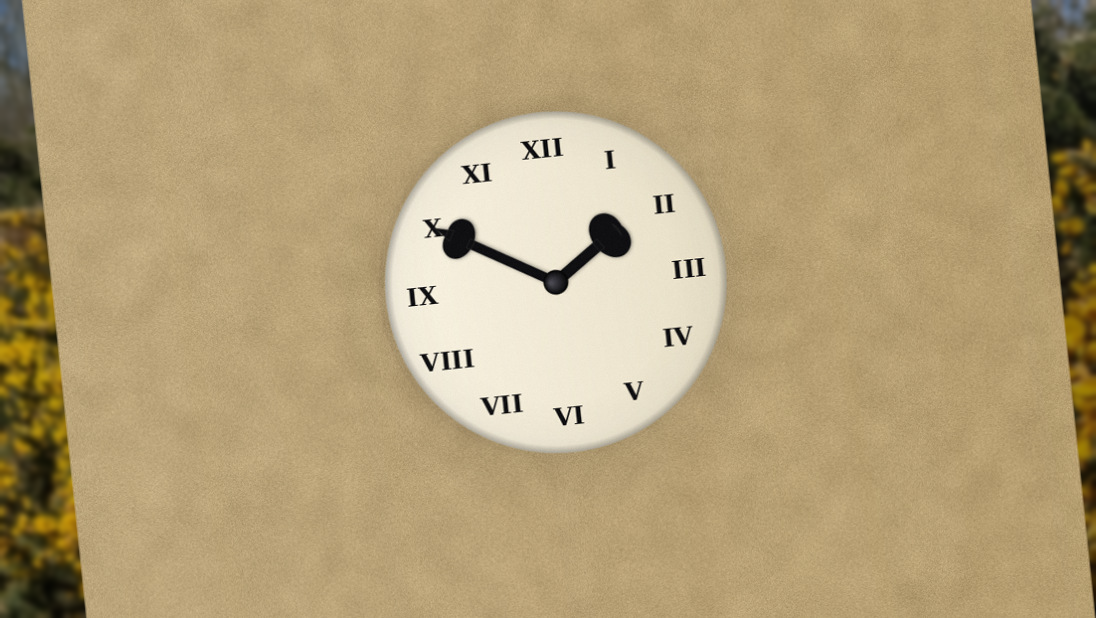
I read h=1 m=50
